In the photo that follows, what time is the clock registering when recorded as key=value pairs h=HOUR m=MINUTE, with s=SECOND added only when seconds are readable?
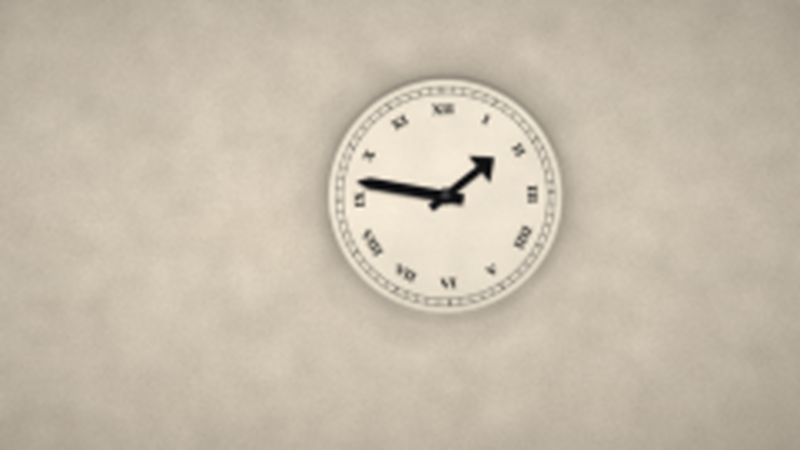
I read h=1 m=47
